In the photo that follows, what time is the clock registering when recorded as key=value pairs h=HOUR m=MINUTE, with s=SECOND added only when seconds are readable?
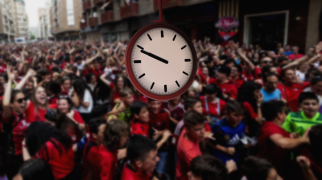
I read h=9 m=49
